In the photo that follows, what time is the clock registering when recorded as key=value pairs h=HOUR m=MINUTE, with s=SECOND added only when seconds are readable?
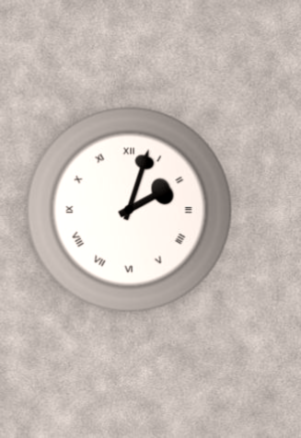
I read h=2 m=3
